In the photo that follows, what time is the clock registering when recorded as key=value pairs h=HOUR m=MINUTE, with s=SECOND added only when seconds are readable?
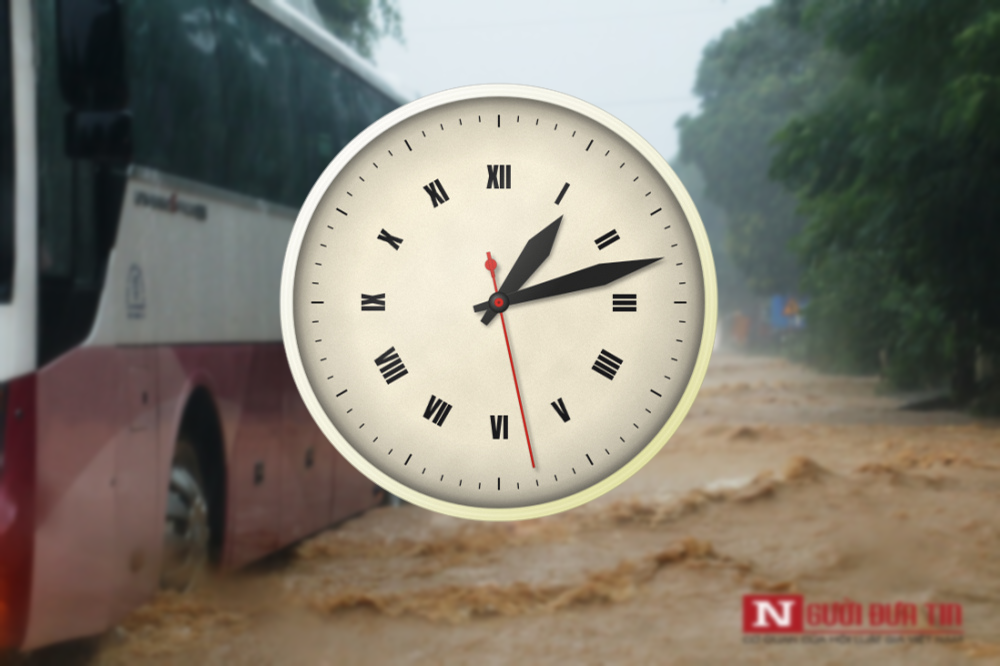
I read h=1 m=12 s=28
